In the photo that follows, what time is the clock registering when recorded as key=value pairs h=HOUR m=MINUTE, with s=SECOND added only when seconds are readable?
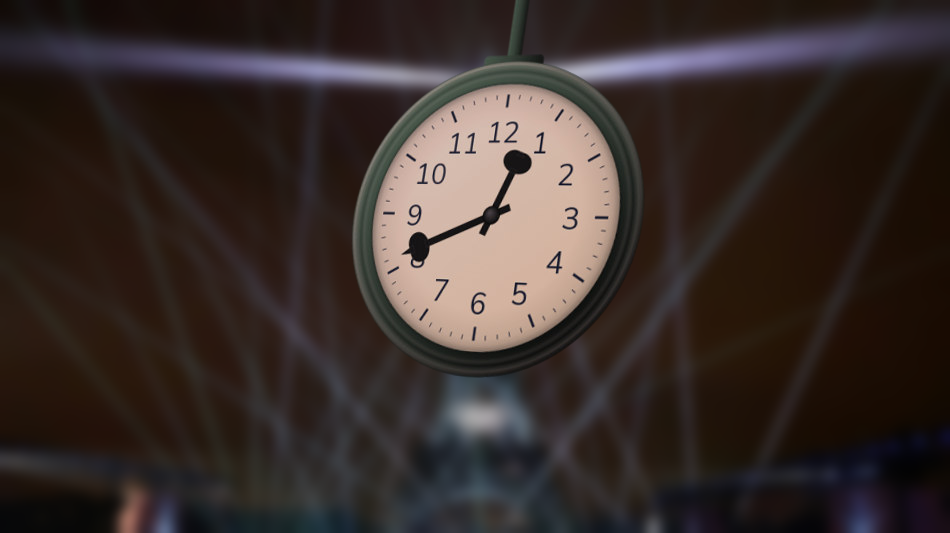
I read h=12 m=41
